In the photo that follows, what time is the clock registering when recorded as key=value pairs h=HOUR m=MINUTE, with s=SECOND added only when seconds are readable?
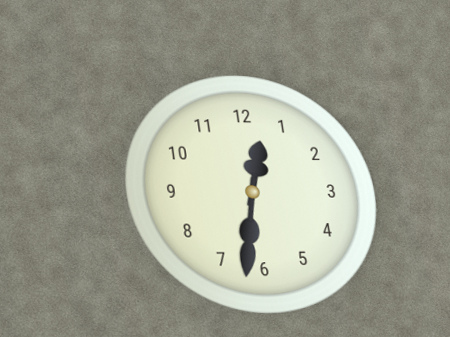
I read h=12 m=32
